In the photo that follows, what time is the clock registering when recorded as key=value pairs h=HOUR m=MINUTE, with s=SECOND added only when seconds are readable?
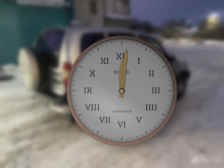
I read h=12 m=1
